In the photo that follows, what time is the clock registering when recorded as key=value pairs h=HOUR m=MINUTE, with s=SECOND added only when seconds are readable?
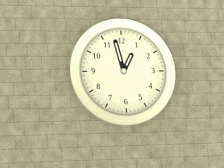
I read h=12 m=58
